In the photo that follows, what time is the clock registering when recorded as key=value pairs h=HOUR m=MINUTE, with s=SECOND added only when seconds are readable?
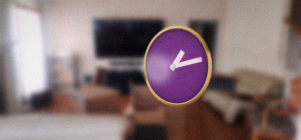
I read h=1 m=13
